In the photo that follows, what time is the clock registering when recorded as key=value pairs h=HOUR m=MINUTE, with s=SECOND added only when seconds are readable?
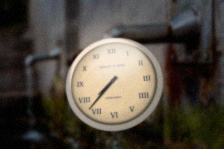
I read h=7 m=37
